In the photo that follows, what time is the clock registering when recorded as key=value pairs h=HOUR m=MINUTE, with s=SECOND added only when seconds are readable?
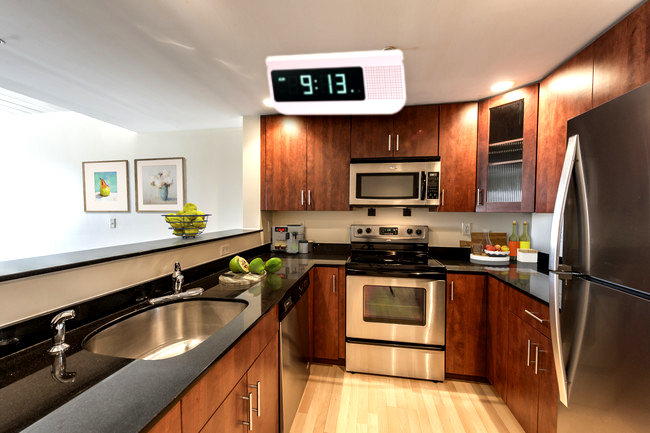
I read h=9 m=13
